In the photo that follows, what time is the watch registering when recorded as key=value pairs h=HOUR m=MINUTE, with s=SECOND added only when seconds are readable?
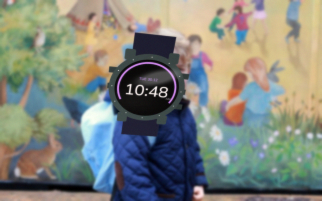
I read h=10 m=48
